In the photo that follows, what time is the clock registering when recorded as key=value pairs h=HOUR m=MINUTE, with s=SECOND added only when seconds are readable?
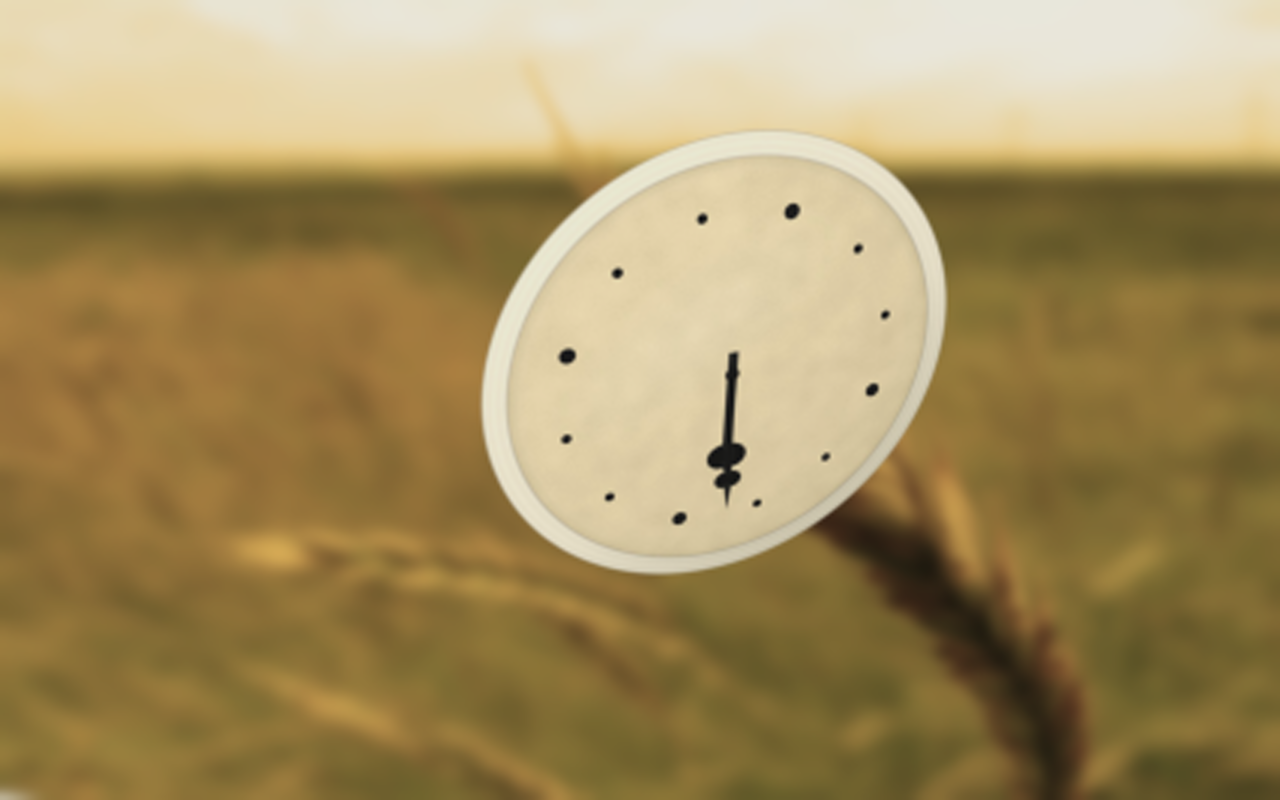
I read h=5 m=27
